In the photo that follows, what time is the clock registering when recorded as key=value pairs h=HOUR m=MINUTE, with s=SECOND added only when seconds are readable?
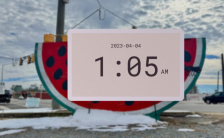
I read h=1 m=5
